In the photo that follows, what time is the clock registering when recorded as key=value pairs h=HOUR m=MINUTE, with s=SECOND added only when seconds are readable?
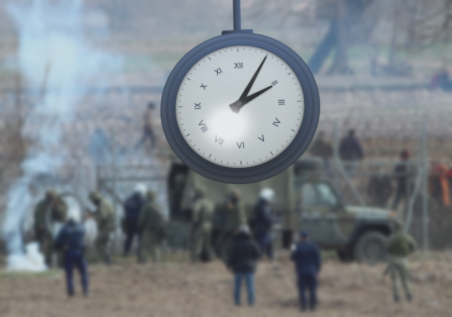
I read h=2 m=5
